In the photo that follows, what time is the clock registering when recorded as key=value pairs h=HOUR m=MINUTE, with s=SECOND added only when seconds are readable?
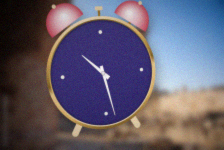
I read h=10 m=28
